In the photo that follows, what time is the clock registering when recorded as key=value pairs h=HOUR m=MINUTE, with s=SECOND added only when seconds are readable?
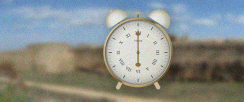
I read h=6 m=0
